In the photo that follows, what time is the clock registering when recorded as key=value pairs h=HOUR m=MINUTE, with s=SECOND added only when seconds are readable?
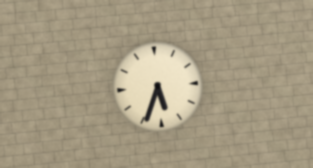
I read h=5 m=34
